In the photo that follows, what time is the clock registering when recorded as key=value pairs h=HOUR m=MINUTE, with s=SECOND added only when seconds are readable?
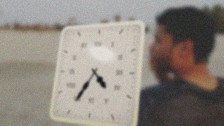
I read h=4 m=35
